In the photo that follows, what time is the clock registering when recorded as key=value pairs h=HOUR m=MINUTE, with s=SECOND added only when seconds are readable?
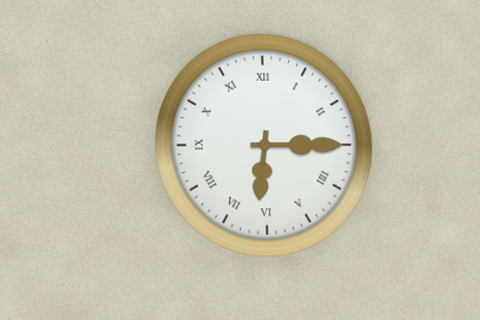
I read h=6 m=15
